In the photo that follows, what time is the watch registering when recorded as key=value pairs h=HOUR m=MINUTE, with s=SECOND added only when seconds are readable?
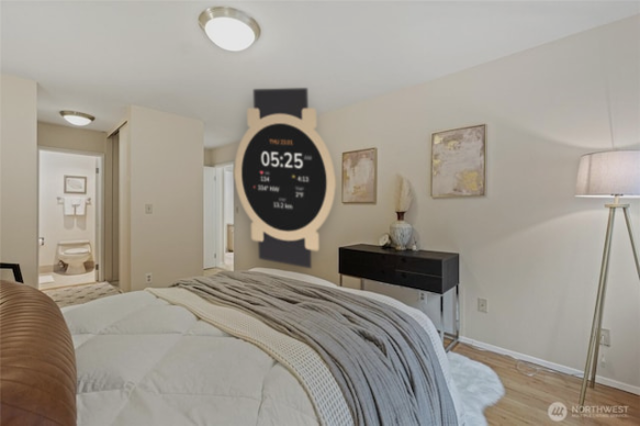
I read h=5 m=25
